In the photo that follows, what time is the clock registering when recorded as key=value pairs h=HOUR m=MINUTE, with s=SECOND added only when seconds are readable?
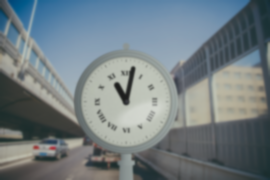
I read h=11 m=2
